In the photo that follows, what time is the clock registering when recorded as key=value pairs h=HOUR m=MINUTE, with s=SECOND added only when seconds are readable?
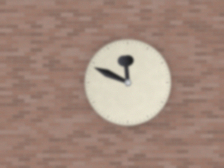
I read h=11 m=49
